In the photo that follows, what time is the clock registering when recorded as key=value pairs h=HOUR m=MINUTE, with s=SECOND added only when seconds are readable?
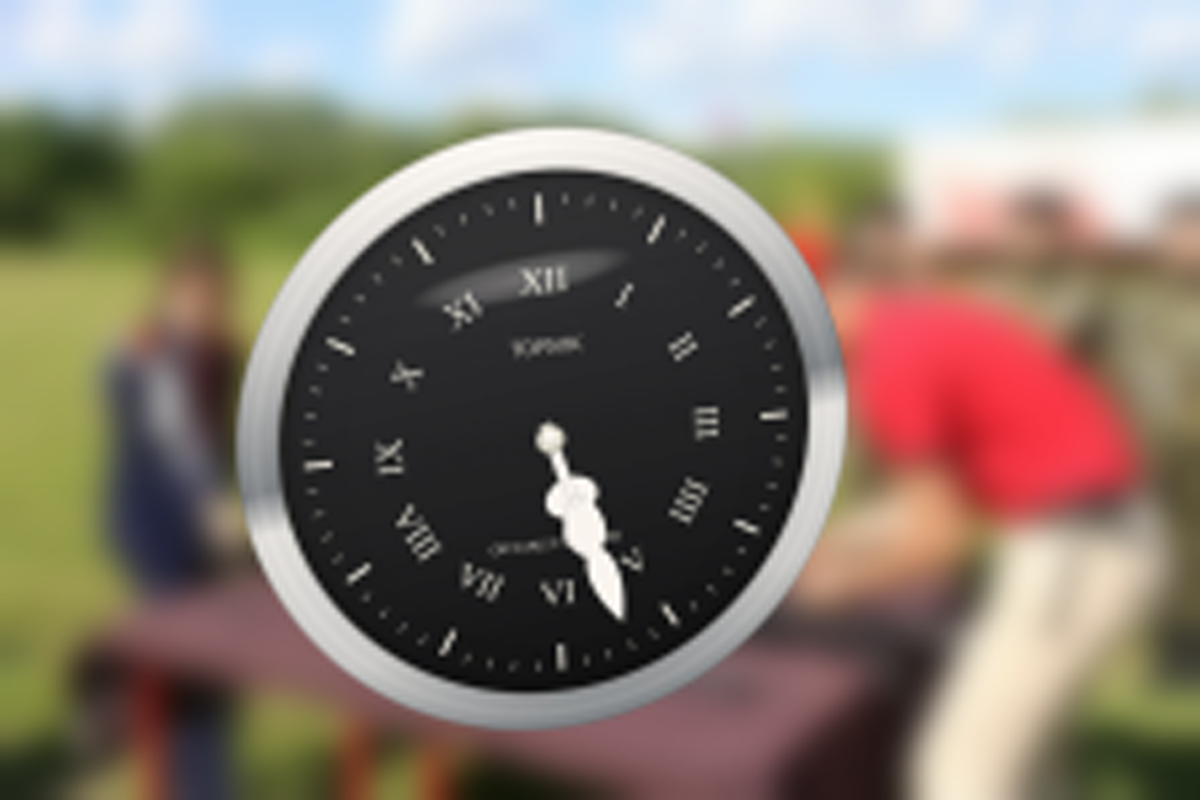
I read h=5 m=27
